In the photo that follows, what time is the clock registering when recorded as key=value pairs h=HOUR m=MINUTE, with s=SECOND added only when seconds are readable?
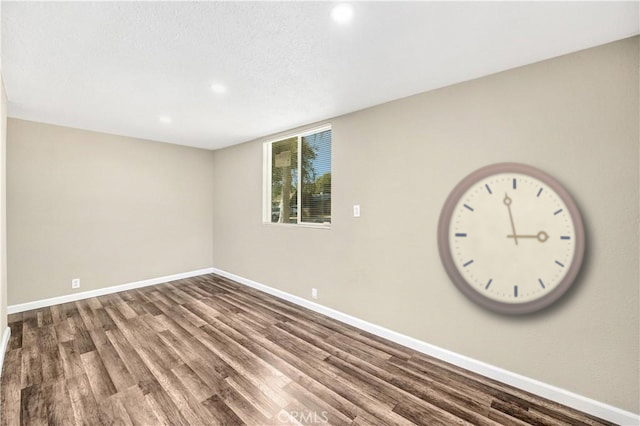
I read h=2 m=58
